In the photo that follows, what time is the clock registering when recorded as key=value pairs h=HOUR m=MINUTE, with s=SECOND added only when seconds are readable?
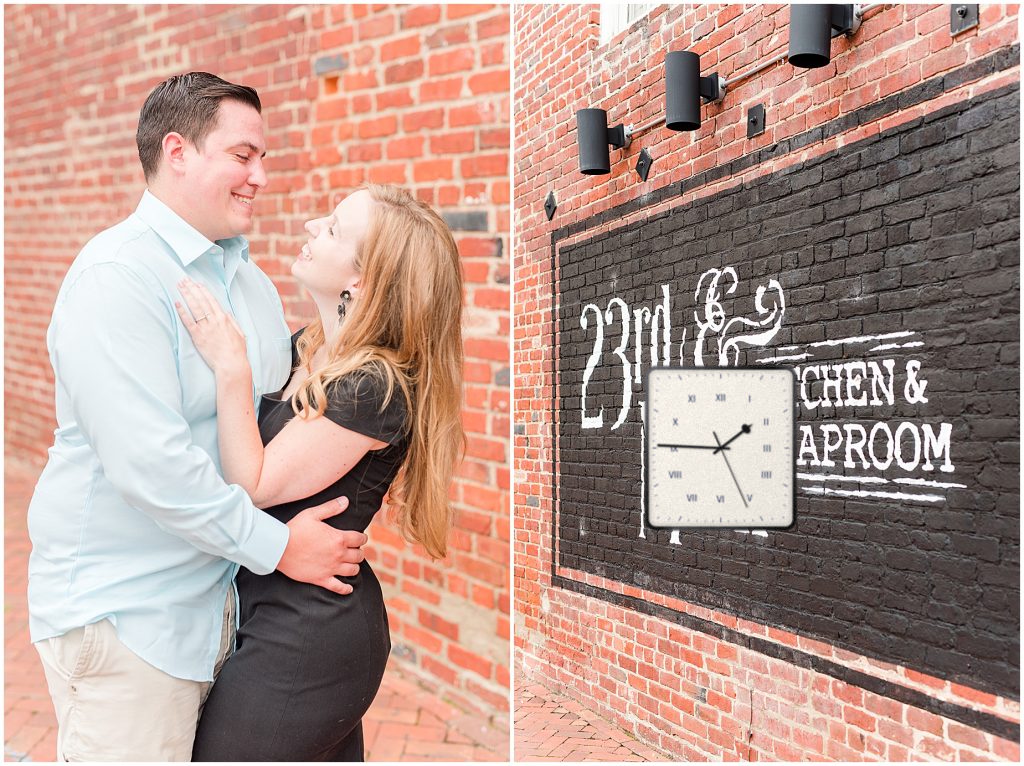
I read h=1 m=45 s=26
